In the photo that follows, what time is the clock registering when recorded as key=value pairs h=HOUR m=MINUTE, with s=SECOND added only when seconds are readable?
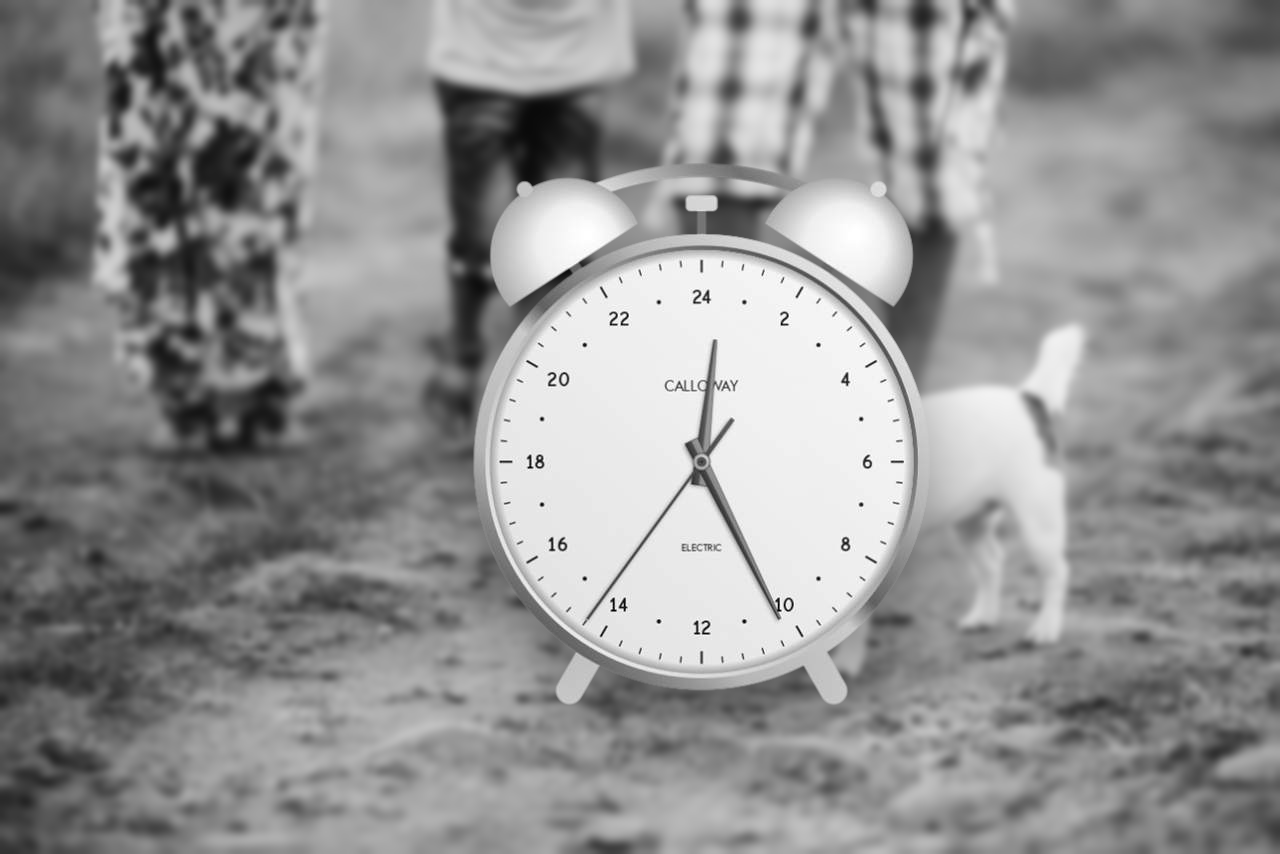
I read h=0 m=25 s=36
